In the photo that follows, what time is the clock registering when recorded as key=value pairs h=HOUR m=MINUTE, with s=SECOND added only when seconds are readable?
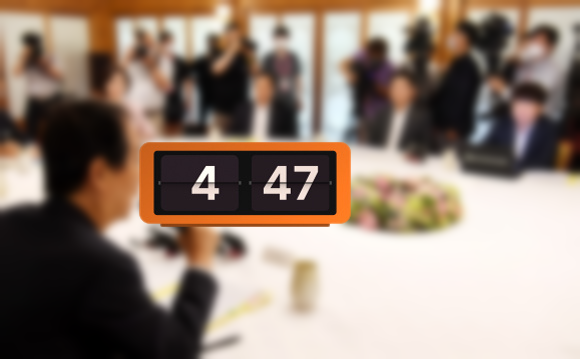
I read h=4 m=47
